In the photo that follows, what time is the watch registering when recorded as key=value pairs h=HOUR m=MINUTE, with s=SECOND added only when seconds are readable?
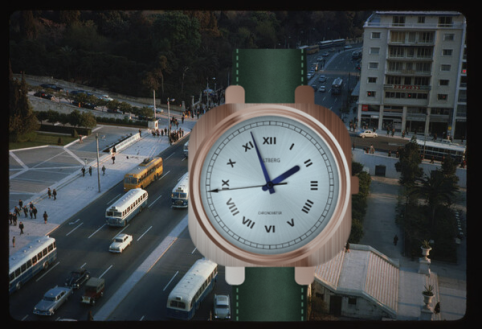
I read h=1 m=56 s=44
